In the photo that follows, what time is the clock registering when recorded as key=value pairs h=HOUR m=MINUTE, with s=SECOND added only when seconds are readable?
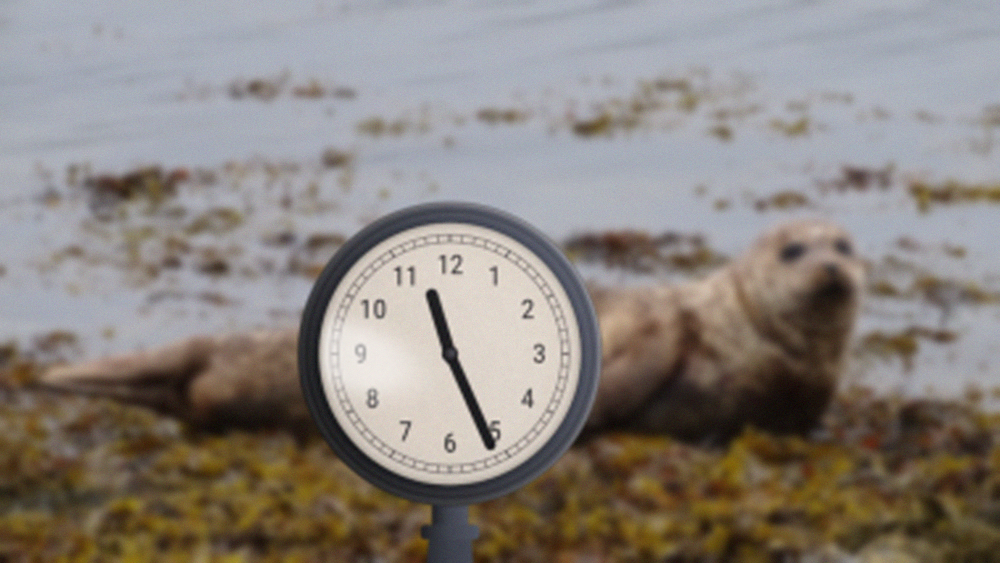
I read h=11 m=26
